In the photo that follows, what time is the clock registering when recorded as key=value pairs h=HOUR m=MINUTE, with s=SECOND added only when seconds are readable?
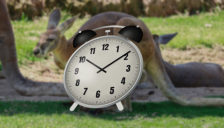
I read h=10 m=9
